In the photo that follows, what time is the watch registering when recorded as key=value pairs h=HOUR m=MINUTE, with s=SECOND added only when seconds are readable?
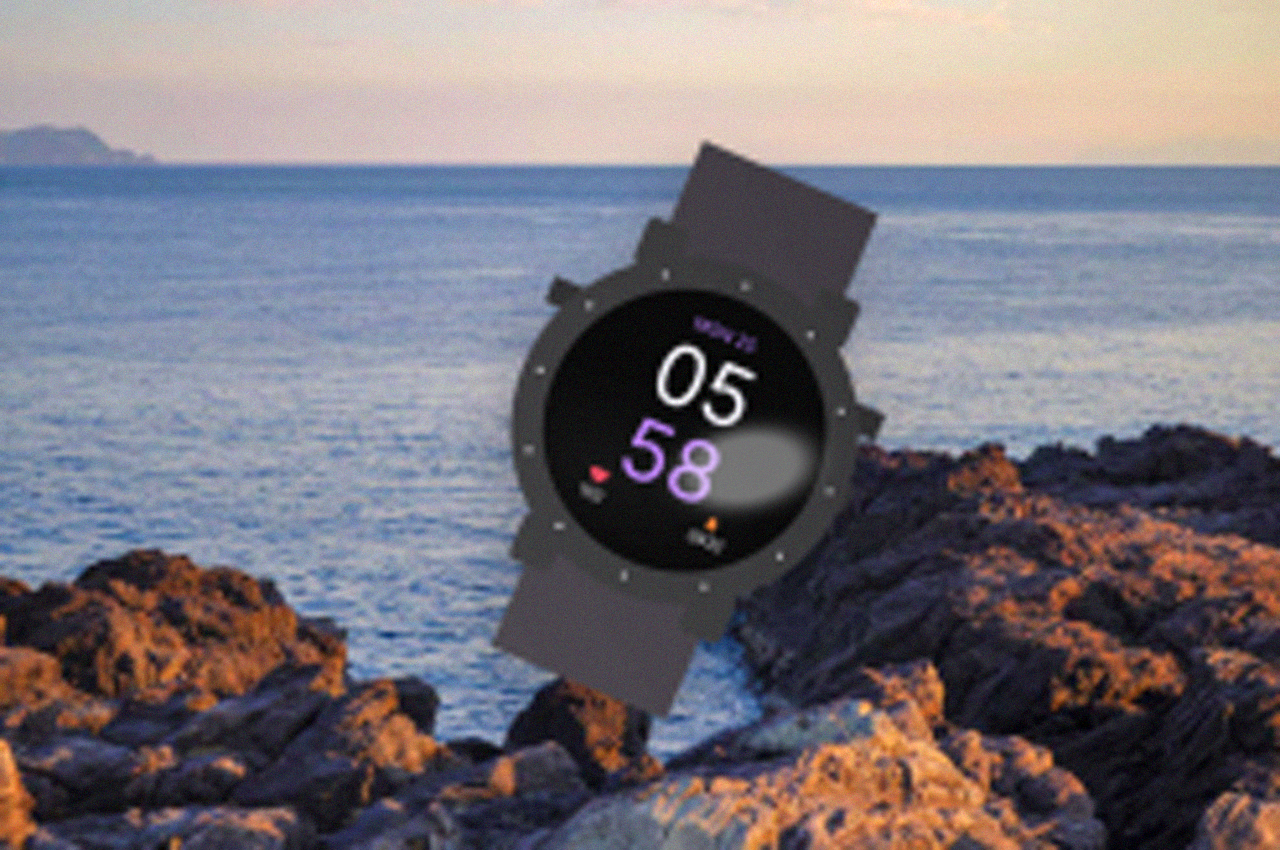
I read h=5 m=58
